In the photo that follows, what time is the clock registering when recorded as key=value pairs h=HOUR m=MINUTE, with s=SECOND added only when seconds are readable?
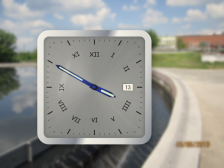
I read h=3 m=50
